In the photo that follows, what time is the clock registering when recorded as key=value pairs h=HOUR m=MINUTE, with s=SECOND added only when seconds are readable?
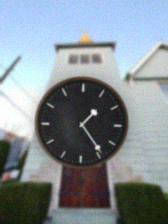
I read h=1 m=24
